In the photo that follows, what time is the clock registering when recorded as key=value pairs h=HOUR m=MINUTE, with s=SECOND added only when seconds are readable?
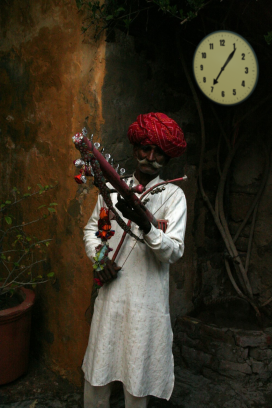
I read h=7 m=6
